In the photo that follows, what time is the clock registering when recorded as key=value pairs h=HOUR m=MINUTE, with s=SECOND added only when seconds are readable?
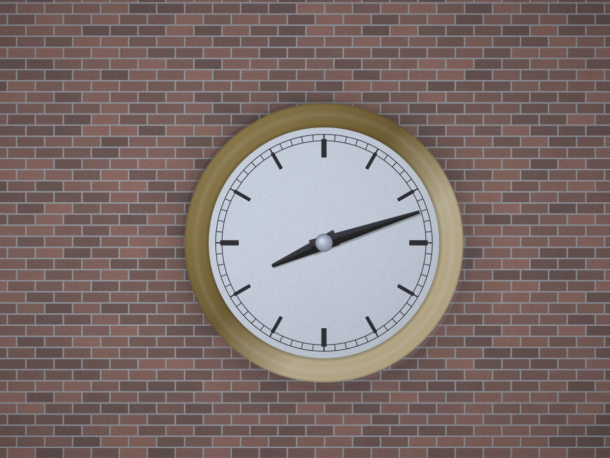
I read h=8 m=12
